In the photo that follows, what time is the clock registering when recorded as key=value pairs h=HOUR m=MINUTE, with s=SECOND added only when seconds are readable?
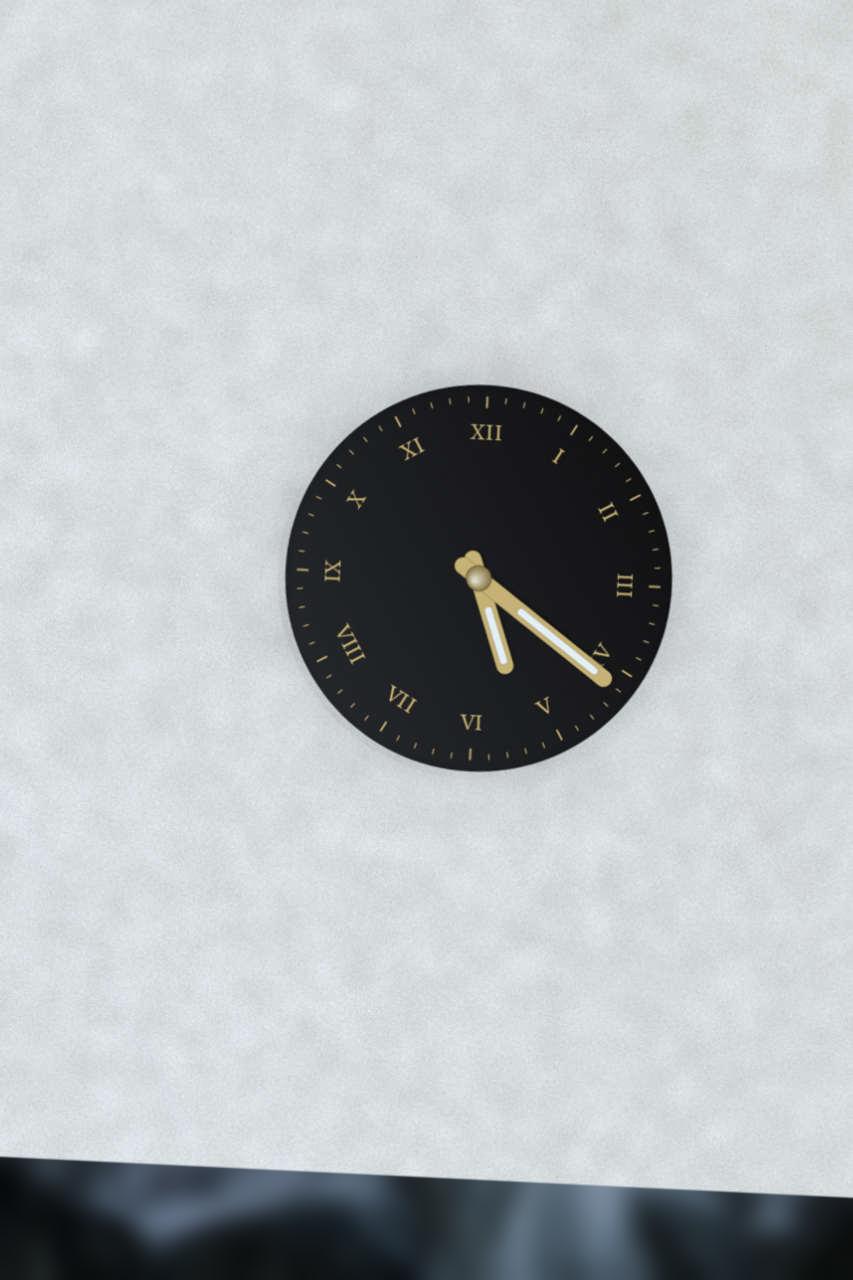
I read h=5 m=21
